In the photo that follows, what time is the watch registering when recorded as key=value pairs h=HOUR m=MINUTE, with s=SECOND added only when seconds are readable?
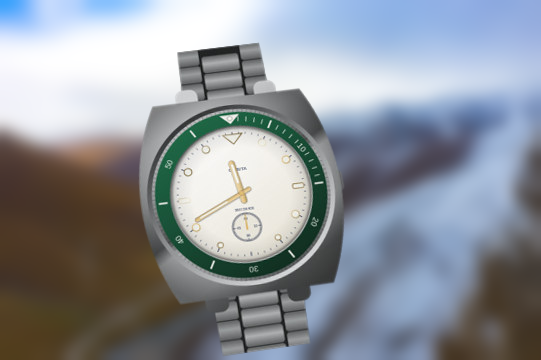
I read h=11 m=41
